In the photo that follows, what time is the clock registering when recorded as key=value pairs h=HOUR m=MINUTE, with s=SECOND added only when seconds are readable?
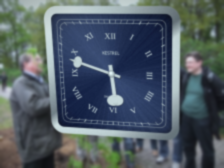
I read h=5 m=48
